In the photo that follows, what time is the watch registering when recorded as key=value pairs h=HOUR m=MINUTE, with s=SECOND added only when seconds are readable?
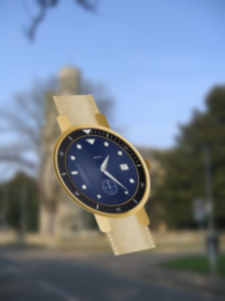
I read h=1 m=24
